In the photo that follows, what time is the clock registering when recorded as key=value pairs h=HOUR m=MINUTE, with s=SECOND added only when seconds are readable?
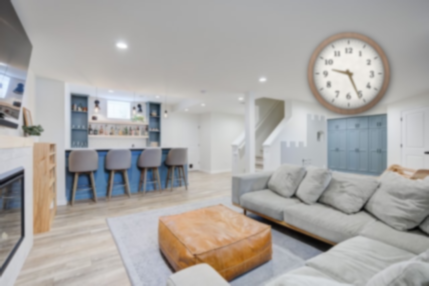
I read h=9 m=26
